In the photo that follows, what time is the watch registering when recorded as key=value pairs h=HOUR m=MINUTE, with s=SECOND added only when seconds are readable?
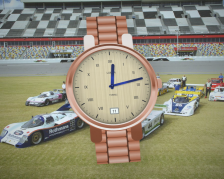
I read h=12 m=13
